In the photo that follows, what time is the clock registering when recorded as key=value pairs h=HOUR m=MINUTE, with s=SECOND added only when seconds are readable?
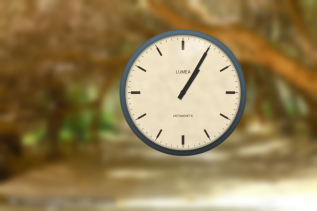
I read h=1 m=5
